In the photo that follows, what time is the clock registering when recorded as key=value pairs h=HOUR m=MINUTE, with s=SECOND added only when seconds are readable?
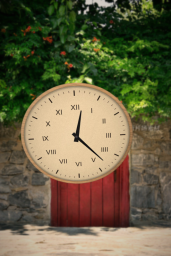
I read h=12 m=23
